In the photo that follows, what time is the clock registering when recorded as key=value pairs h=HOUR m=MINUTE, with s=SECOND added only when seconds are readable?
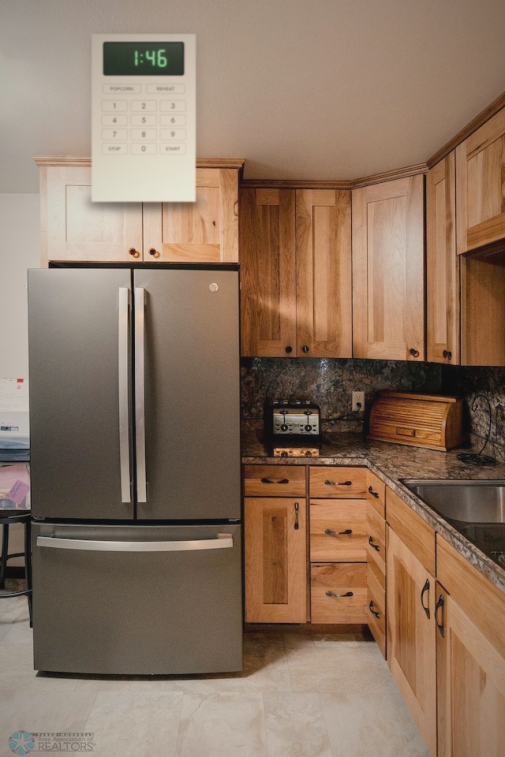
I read h=1 m=46
